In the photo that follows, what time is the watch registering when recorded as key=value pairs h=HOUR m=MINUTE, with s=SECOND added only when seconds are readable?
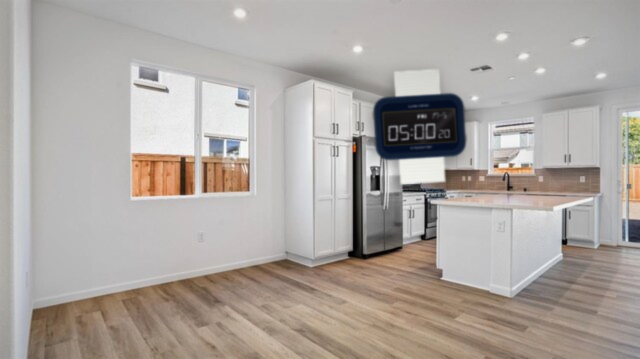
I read h=5 m=0
